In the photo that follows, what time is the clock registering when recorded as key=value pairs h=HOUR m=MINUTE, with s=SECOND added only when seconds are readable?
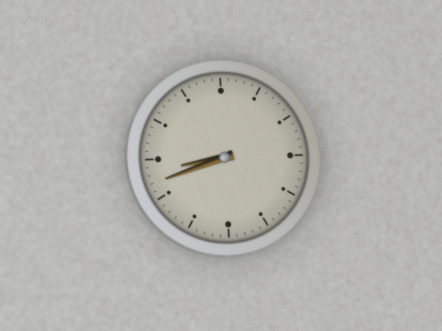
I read h=8 m=42
